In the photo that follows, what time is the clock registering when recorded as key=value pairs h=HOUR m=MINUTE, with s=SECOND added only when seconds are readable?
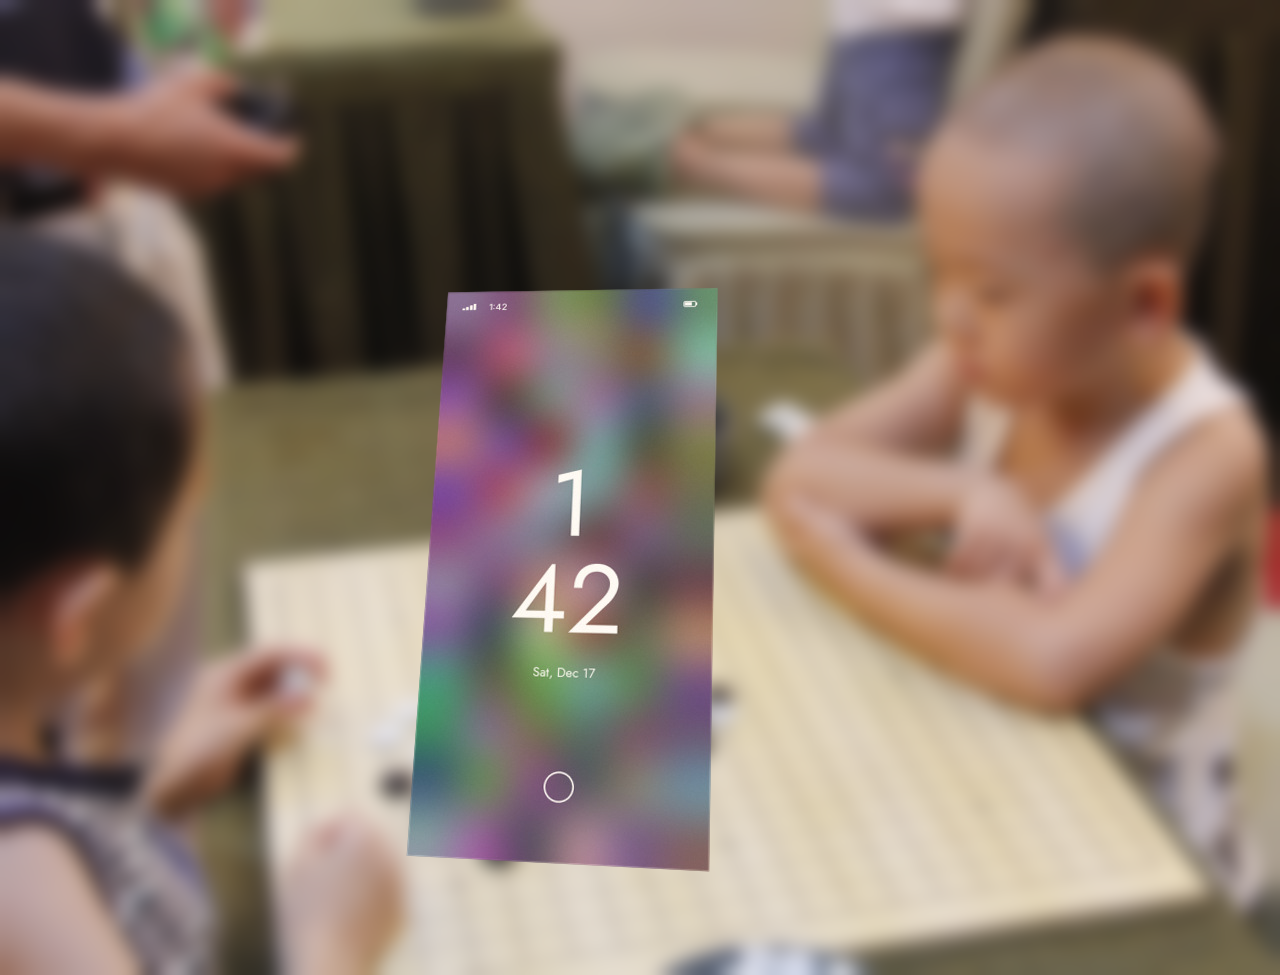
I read h=1 m=42
